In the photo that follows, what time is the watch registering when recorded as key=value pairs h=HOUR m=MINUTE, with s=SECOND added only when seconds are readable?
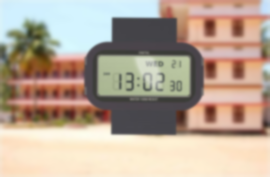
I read h=13 m=2
